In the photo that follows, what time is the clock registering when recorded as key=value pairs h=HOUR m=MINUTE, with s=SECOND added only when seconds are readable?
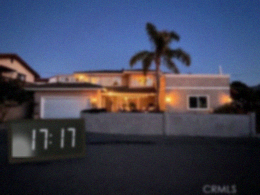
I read h=17 m=17
